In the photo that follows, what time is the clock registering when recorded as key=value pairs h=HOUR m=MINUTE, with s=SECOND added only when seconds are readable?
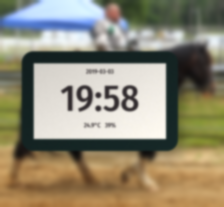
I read h=19 m=58
